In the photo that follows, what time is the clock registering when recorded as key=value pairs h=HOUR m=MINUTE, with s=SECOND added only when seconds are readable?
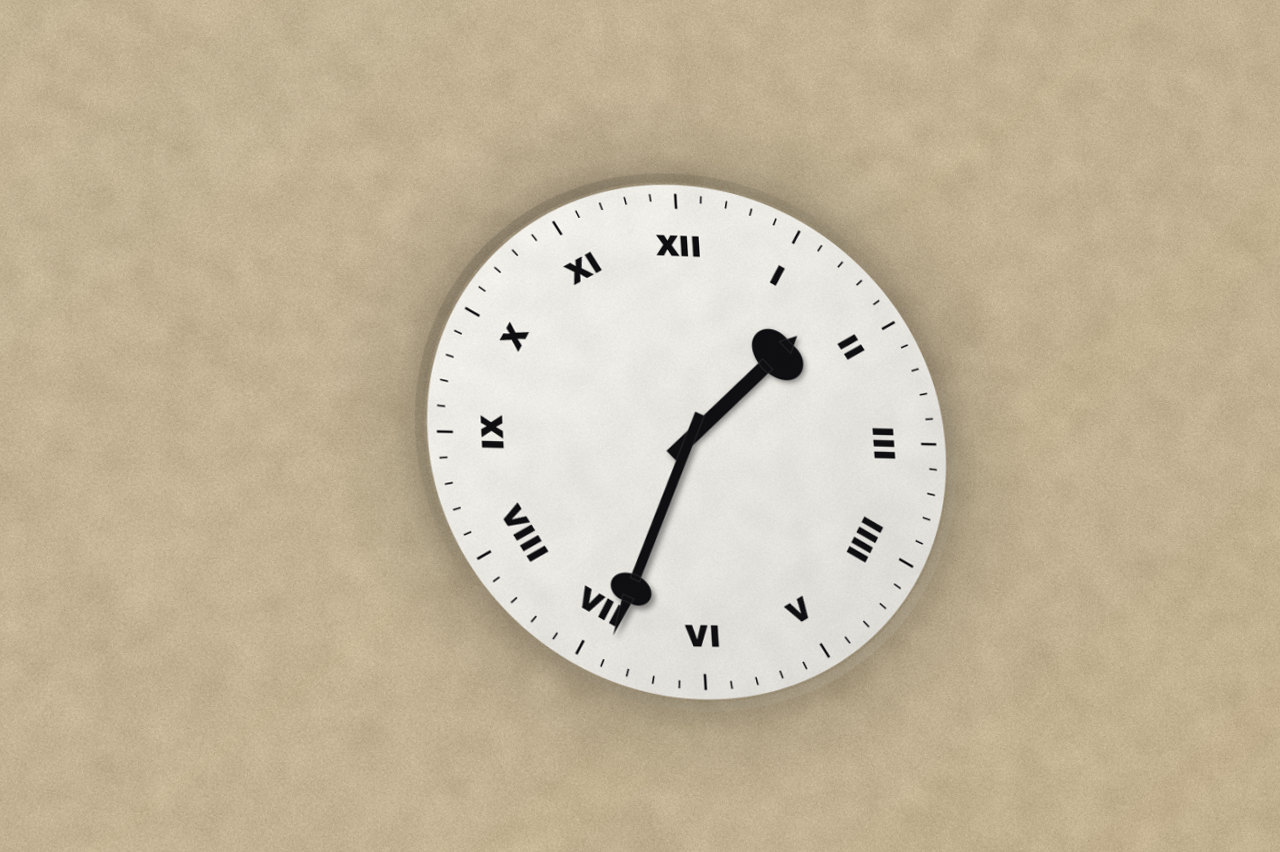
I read h=1 m=34
